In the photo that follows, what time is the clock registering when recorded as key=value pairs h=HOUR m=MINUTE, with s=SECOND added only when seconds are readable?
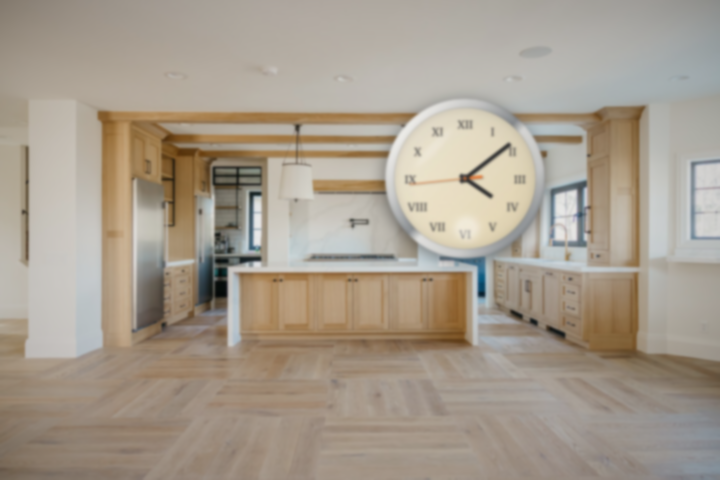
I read h=4 m=8 s=44
